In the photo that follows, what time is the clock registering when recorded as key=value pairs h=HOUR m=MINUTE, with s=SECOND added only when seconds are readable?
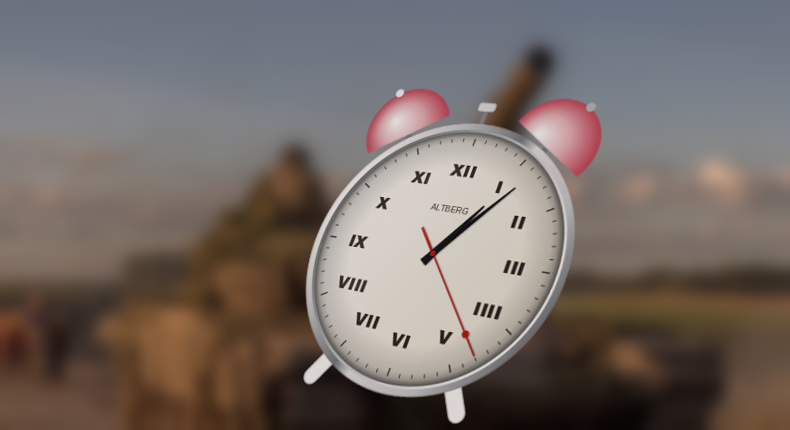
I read h=1 m=6 s=23
